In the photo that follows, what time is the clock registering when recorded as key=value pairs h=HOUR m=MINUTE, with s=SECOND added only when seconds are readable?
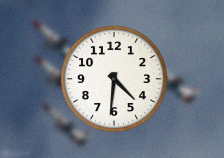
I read h=4 m=31
